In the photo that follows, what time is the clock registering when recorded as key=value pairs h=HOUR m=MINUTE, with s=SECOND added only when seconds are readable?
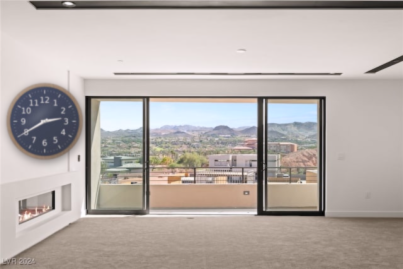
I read h=2 m=40
